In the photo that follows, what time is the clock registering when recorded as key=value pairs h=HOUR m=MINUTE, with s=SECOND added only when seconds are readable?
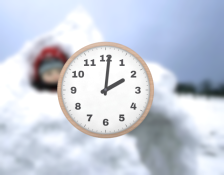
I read h=2 m=1
